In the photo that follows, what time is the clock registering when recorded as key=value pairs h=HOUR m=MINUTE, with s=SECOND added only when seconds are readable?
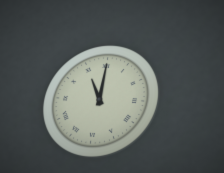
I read h=11 m=0
